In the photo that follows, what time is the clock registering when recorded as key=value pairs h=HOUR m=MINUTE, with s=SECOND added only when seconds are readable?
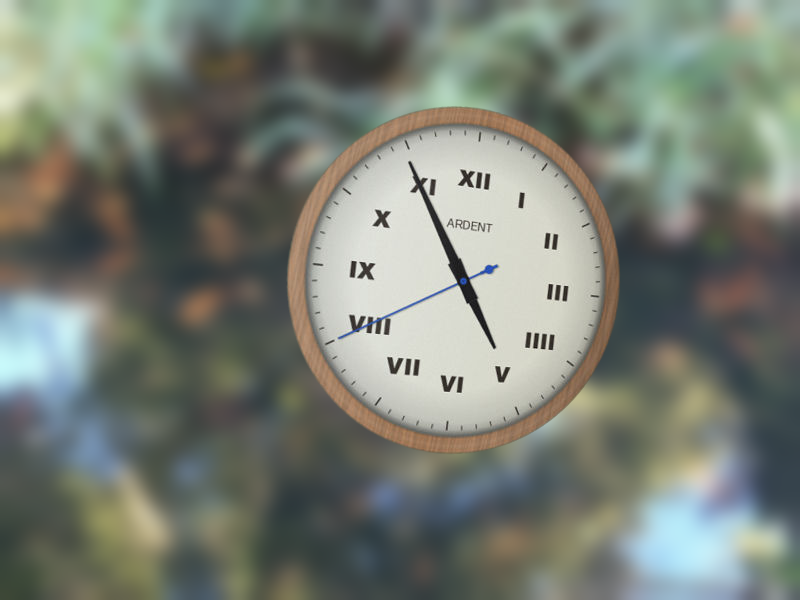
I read h=4 m=54 s=40
